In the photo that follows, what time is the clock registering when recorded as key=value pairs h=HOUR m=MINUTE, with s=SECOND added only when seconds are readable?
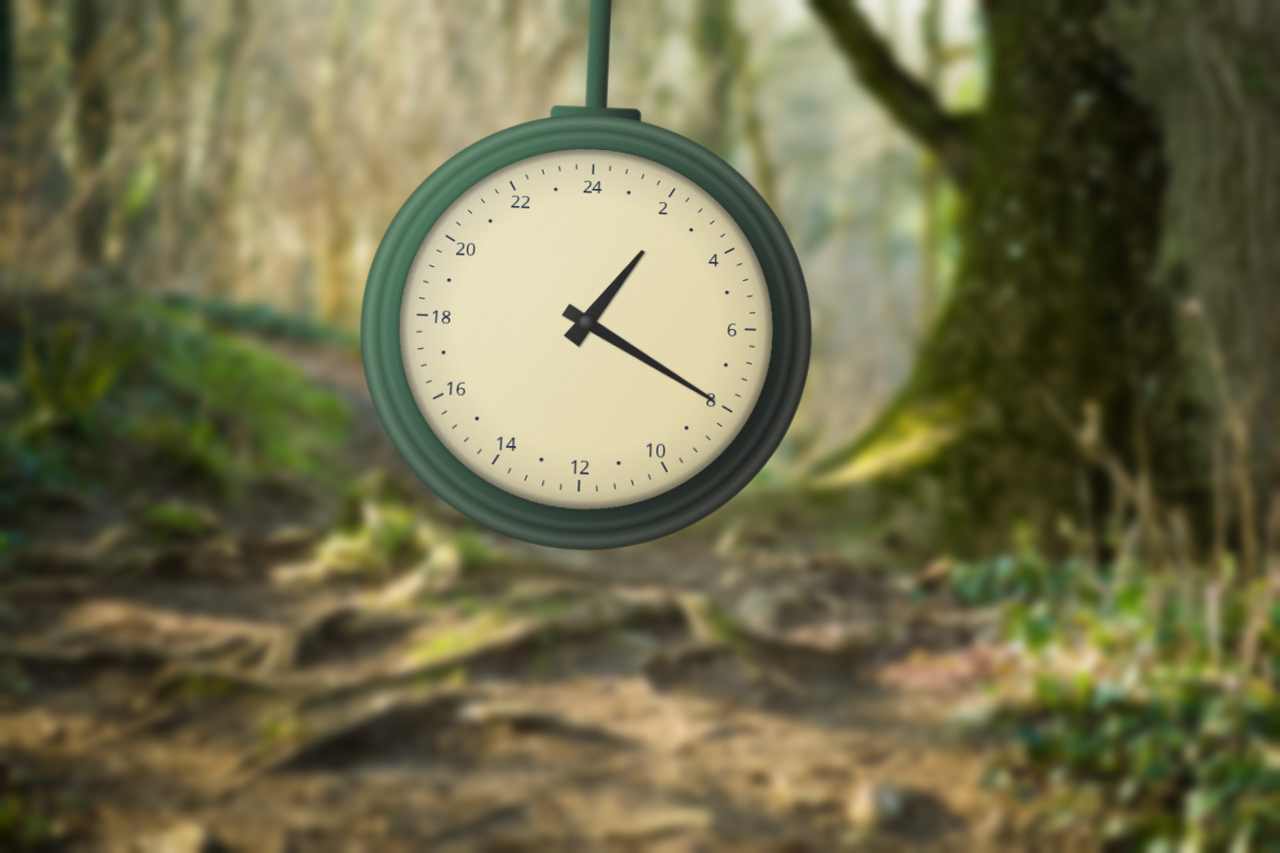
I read h=2 m=20
